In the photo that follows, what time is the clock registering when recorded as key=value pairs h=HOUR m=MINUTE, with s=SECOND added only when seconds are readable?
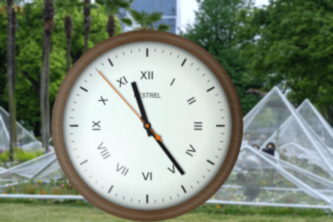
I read h=11 m=23 s=53
